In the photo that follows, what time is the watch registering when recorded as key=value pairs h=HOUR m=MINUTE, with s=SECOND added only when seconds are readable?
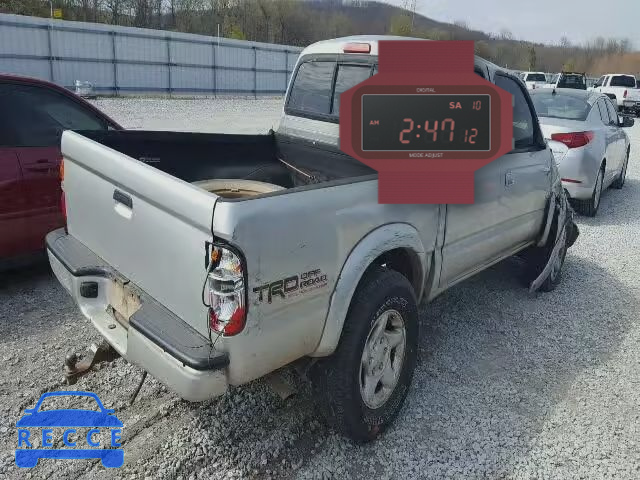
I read h=2 m=47 s=12
